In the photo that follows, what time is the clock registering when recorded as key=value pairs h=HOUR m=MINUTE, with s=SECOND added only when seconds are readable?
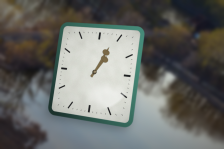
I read h=1 m=4
